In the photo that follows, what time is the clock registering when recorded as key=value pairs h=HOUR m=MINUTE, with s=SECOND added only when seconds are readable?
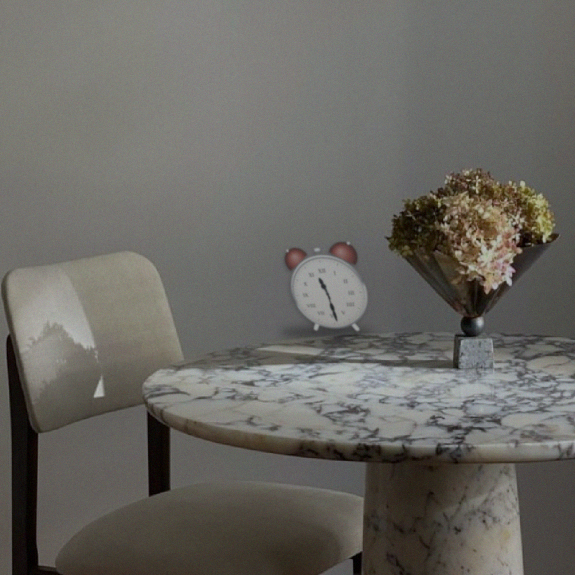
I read h=11 m=29
